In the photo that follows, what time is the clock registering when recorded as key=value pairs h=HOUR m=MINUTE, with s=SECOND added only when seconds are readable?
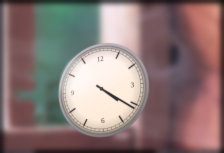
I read h=4 m=21
